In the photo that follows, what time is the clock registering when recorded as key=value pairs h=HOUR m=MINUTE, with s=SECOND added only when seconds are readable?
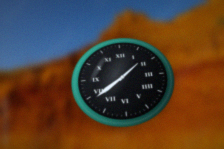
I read h=1 m=39
